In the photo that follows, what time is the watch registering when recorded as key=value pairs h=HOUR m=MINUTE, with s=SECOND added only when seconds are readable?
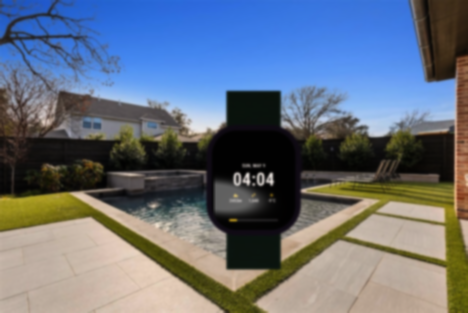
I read h=4 m=4
